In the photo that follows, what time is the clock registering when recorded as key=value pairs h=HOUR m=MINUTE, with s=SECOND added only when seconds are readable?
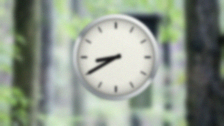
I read h=8 m=40
